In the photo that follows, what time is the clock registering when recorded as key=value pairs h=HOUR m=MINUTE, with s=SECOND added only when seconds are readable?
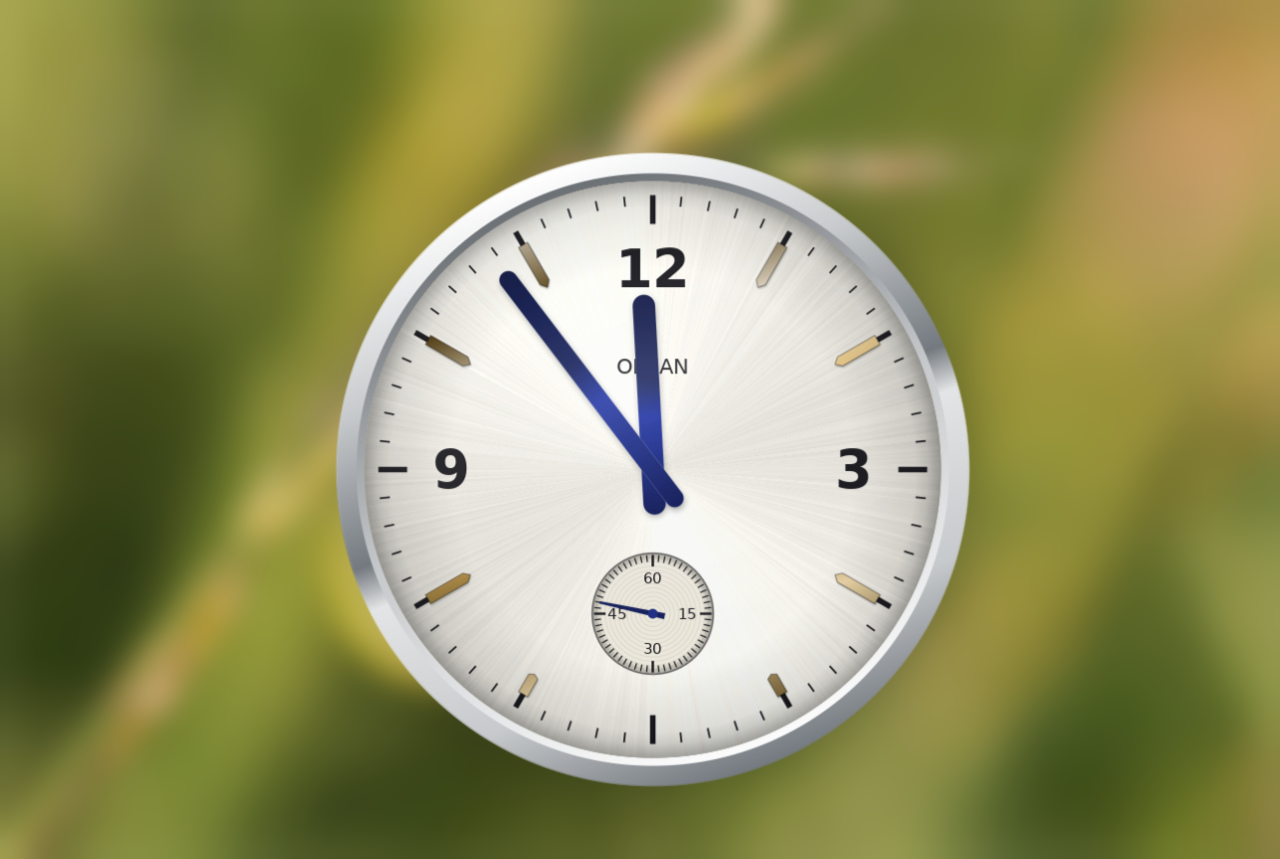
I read h=11 m=53 s=47
